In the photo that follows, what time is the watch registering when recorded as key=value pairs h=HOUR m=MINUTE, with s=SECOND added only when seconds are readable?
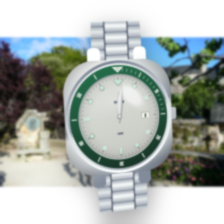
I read h=12 m=1
